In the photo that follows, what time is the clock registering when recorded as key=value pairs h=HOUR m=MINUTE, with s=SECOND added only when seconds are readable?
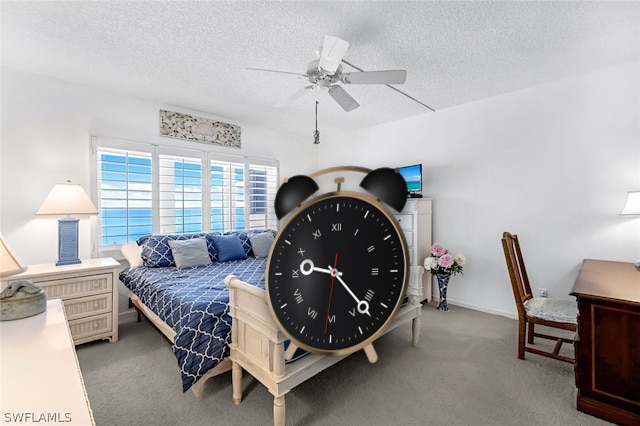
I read h=9 m=22 s=31
